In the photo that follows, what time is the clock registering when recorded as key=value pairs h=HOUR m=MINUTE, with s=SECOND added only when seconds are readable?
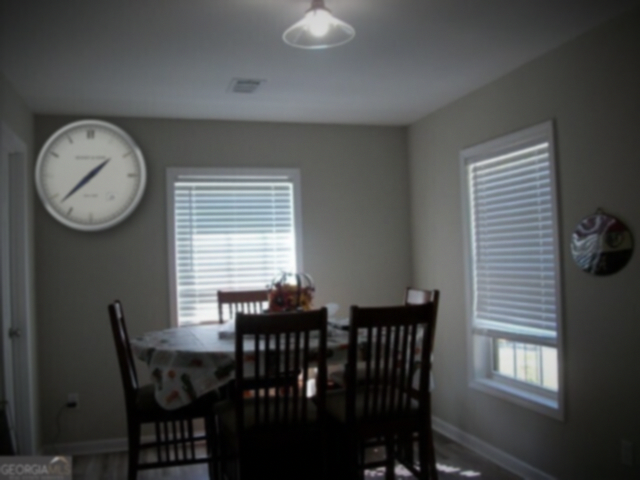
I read h=1 m=38
